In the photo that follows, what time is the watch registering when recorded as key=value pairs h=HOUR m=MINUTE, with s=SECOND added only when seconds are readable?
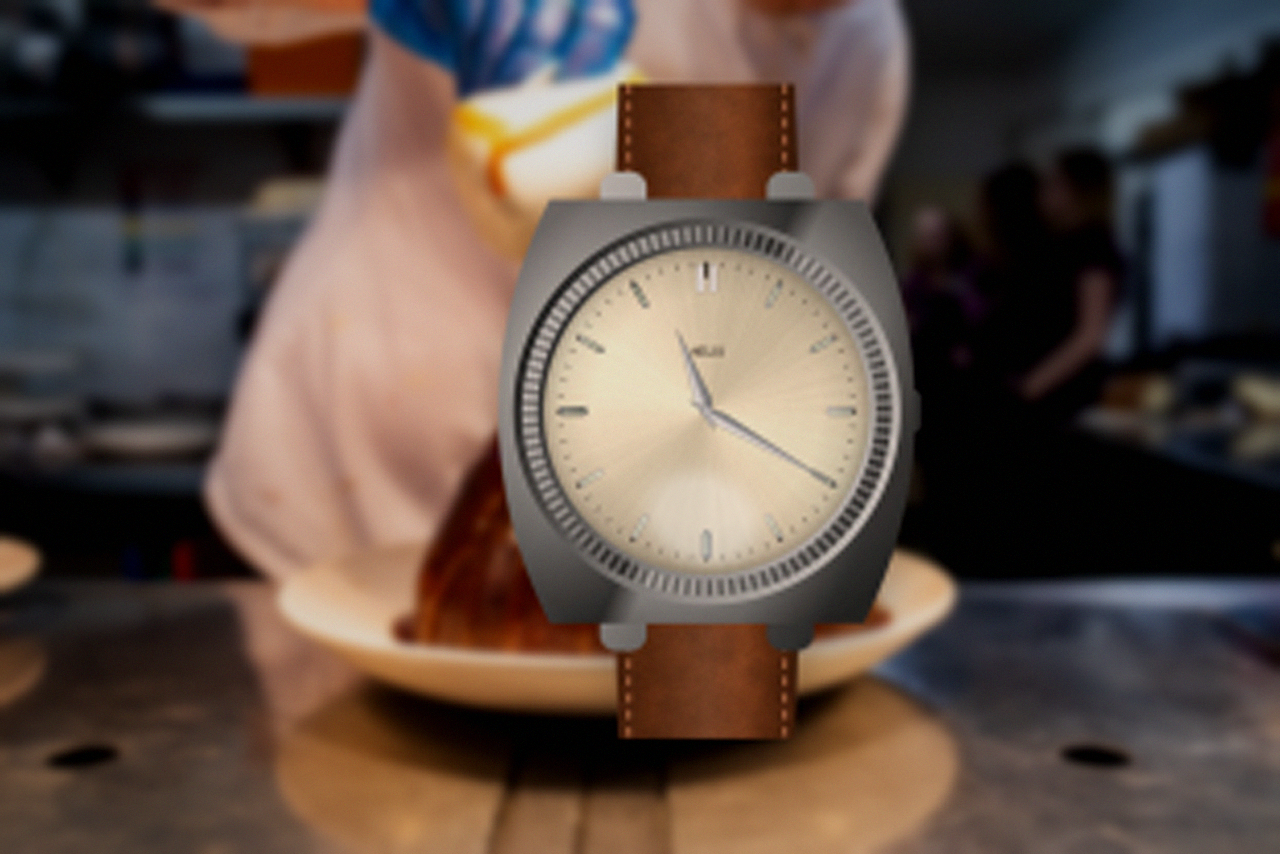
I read h=11 m=20
